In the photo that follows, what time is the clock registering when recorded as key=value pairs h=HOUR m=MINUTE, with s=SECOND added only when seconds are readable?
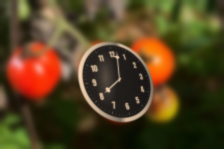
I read h=8 m=2
